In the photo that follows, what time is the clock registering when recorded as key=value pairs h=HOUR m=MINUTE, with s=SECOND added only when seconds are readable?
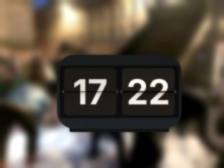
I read h=17 m=22
